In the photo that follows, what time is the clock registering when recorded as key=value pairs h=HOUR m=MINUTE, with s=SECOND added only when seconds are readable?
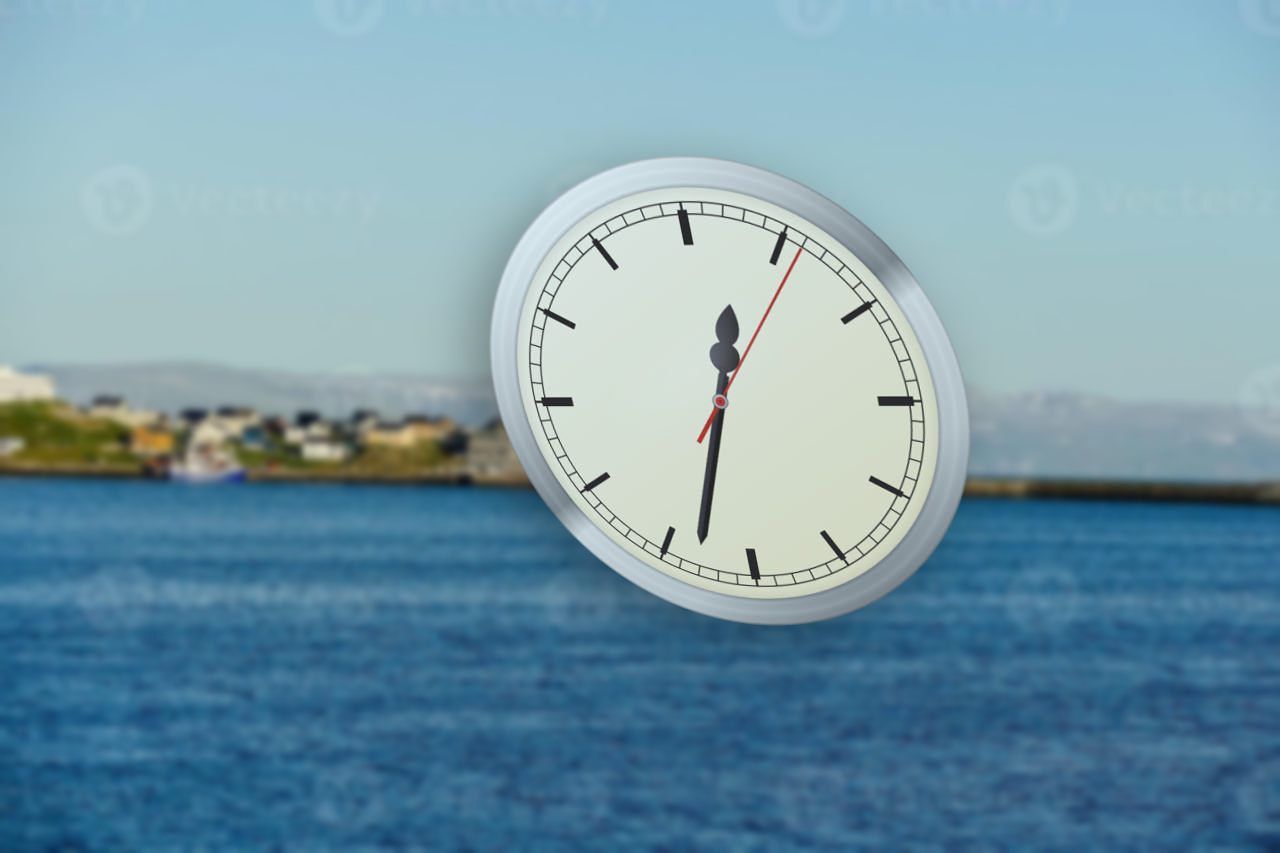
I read h=12 m=33 s=6
